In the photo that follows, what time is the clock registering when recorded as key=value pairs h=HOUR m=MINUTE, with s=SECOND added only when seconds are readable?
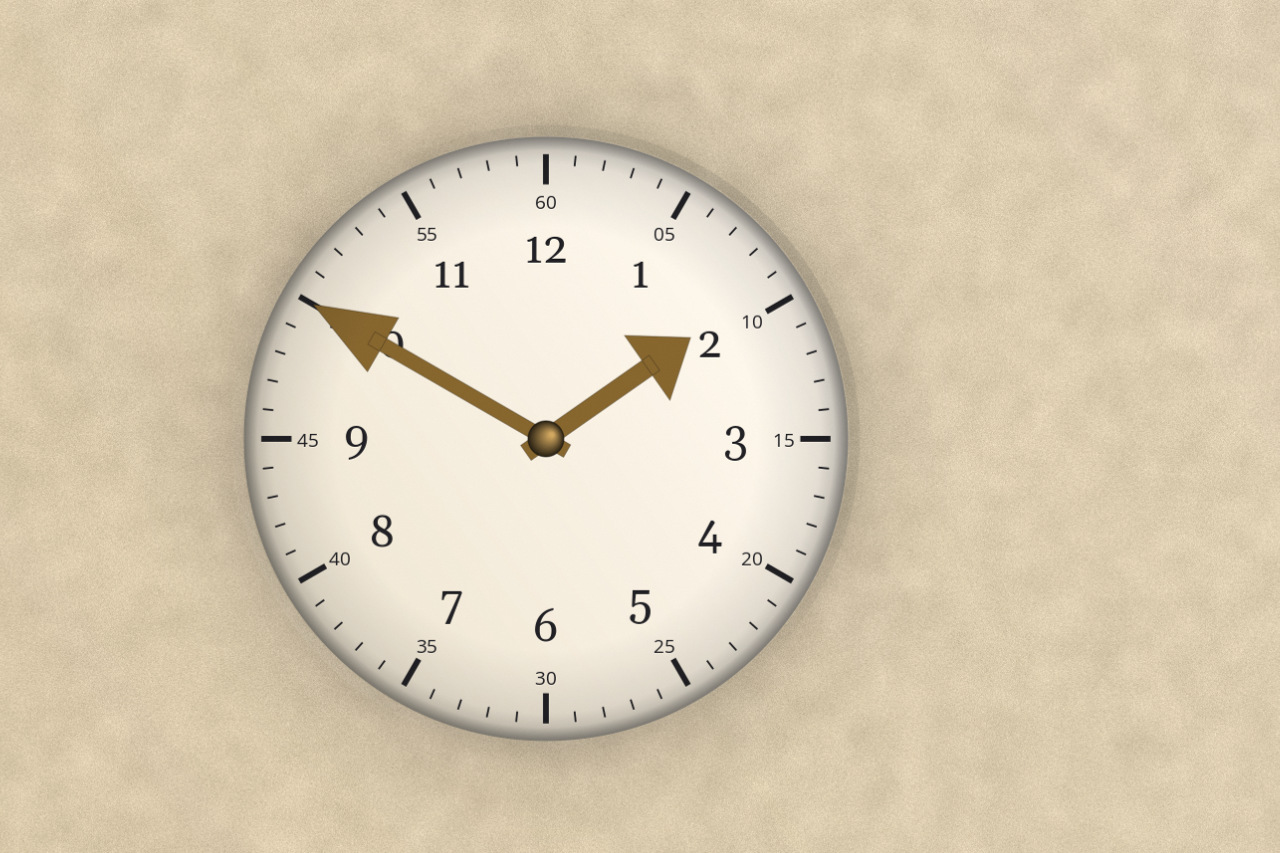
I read h=1 m=50
